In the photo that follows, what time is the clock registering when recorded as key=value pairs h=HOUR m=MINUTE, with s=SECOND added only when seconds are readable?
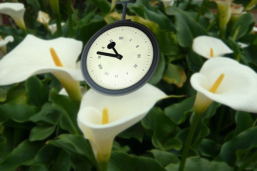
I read h=10 m=47
